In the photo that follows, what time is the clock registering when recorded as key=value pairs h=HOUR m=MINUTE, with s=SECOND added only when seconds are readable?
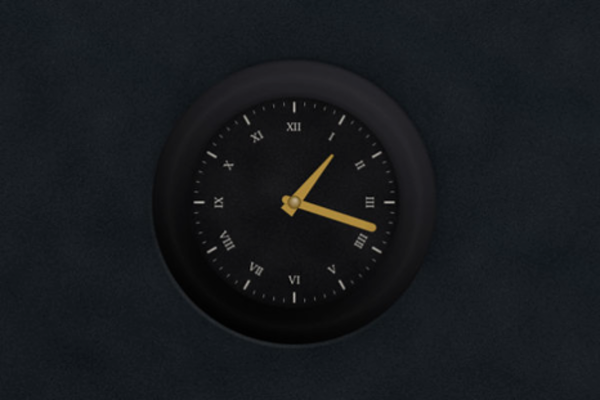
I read h=1 m=18
